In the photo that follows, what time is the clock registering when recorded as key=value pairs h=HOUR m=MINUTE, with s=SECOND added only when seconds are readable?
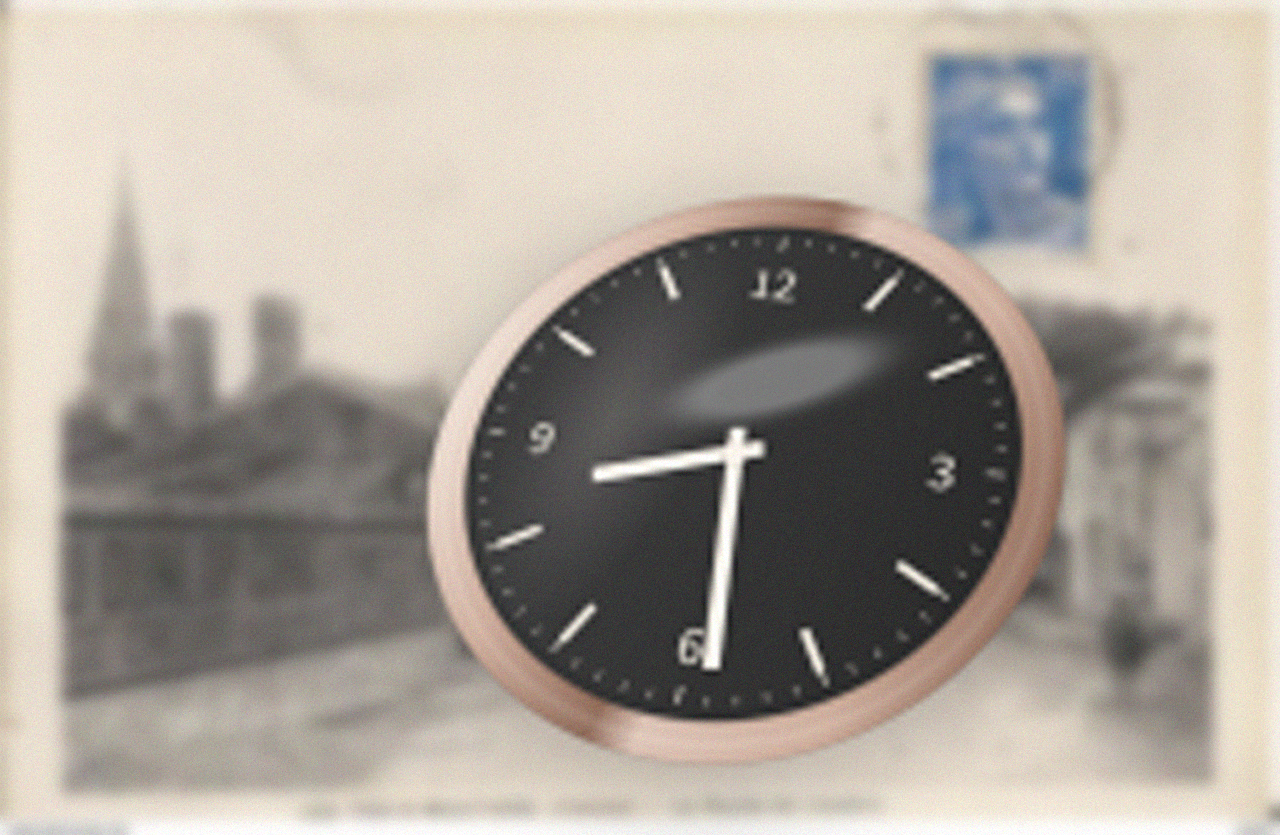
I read h=8 m=29
